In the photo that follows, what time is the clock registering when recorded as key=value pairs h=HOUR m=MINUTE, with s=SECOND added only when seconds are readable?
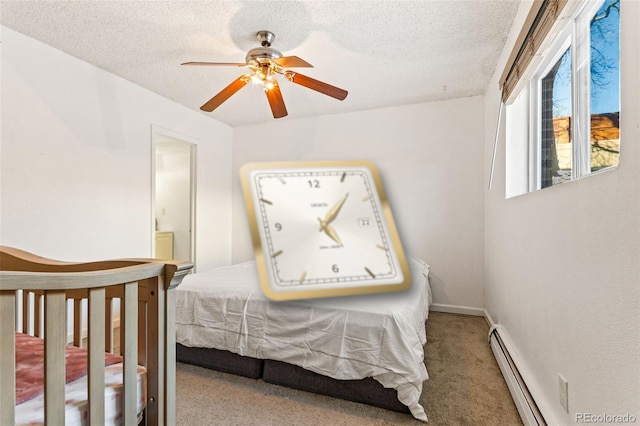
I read h=5 m=7
